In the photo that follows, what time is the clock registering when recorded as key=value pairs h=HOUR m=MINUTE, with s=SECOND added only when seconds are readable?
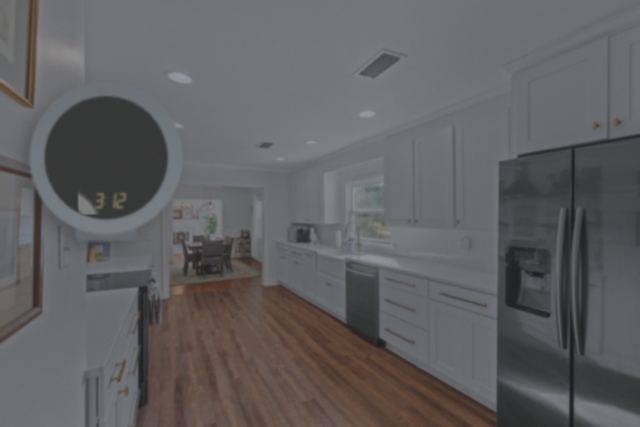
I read h=3 m=12
